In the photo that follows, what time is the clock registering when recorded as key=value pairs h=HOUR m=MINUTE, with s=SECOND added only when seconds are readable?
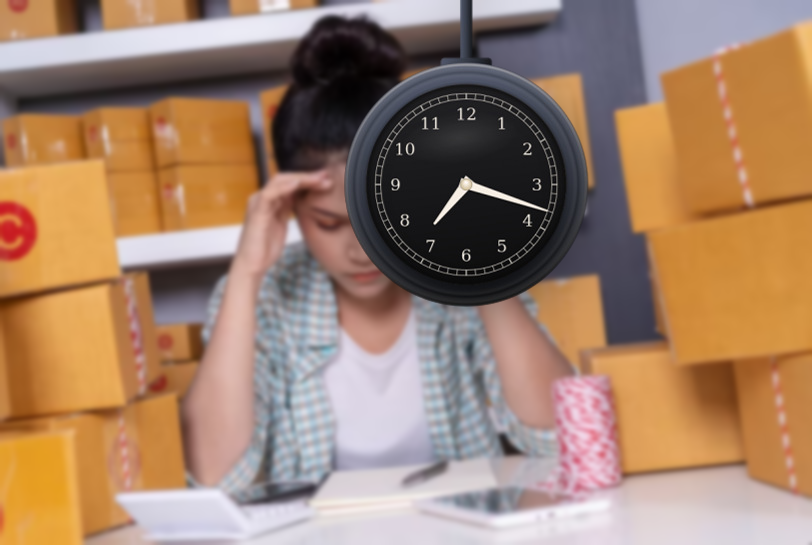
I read h=7 m=18
